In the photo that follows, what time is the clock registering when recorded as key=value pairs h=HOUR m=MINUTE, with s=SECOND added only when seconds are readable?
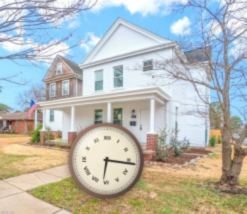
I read h=6 m=16
